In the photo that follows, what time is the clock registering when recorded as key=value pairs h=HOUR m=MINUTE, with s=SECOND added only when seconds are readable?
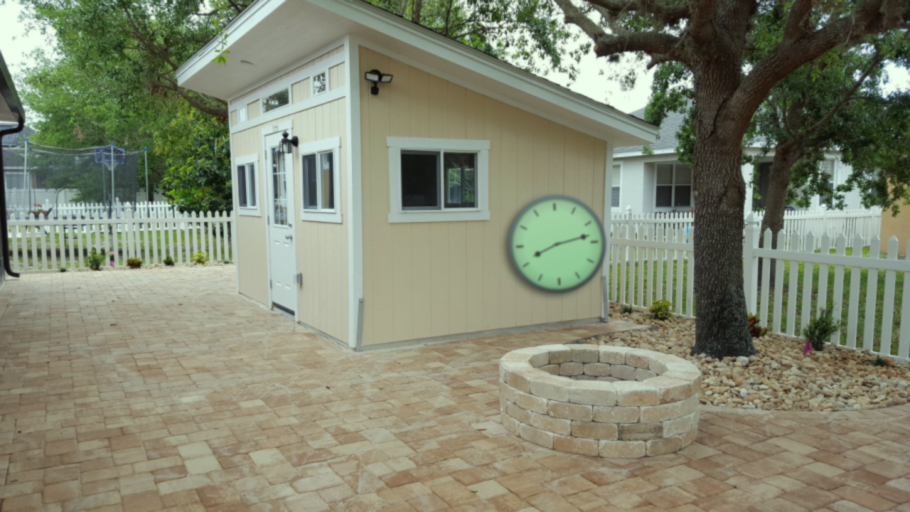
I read h=8 m=13
